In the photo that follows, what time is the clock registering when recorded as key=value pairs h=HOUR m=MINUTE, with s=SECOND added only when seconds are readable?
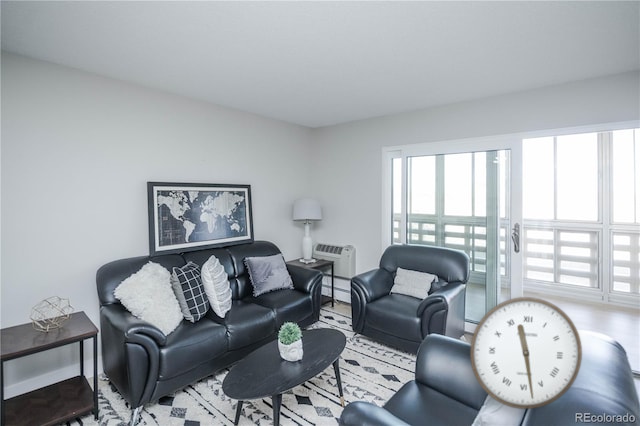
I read h=11 m=28
